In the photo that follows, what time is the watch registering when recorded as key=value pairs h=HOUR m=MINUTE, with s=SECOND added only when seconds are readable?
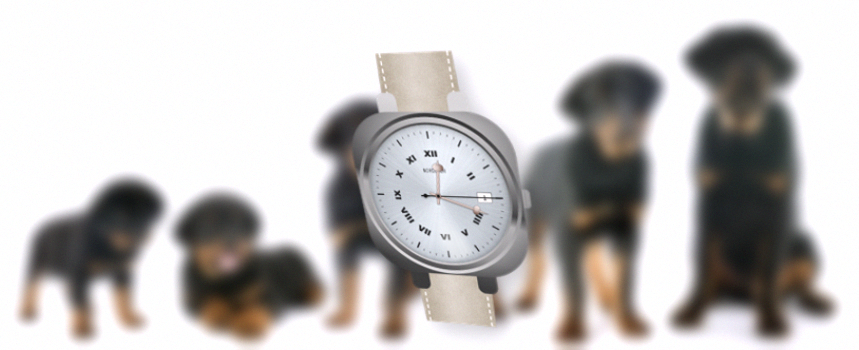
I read h=12 m=18 s=15
